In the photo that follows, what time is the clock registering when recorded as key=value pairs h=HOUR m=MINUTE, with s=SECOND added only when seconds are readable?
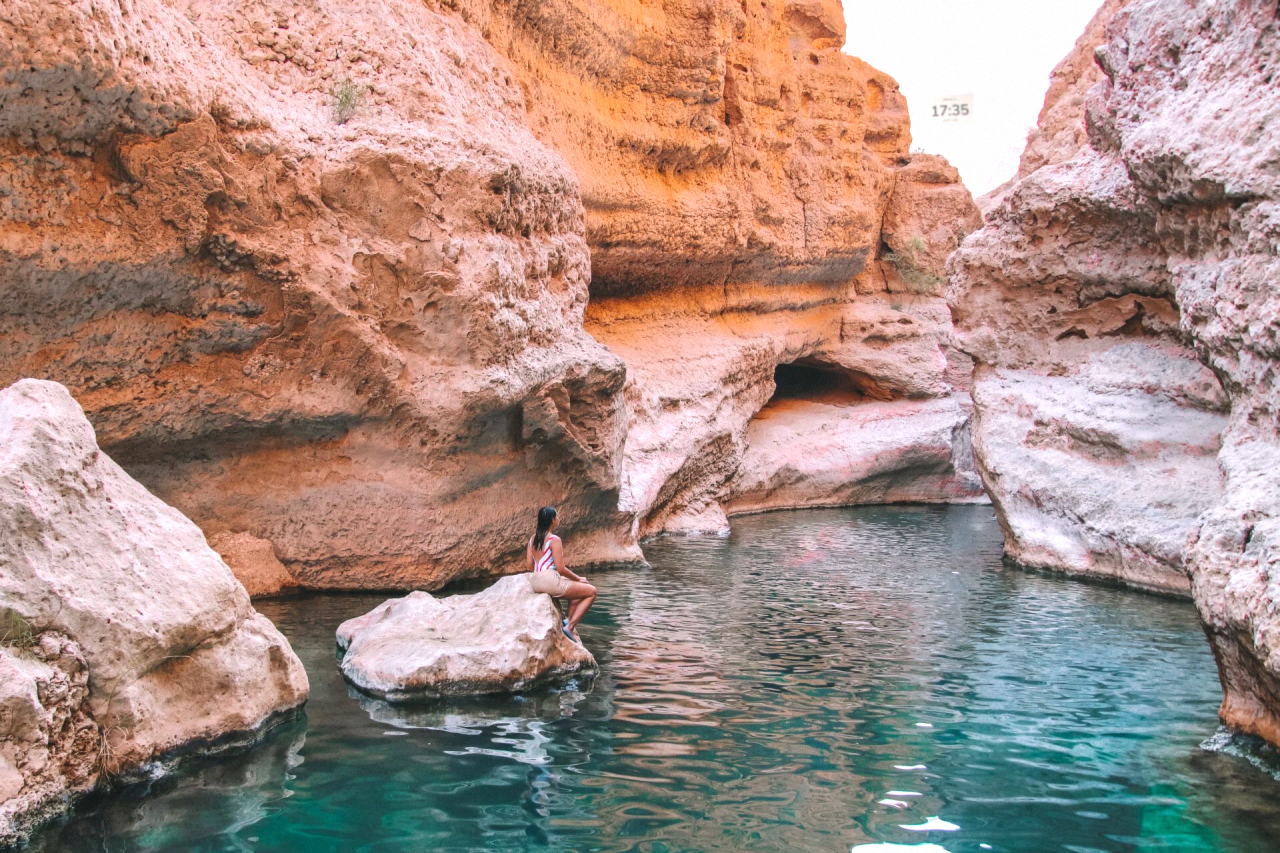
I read h=17 m=35
